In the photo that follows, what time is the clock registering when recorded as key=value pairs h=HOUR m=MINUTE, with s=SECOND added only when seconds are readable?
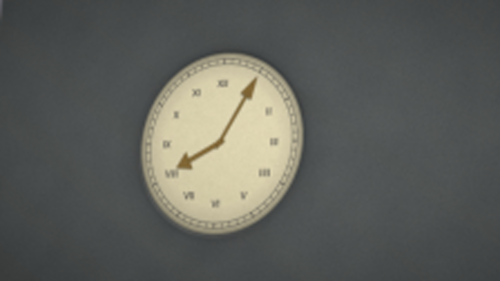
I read h=8 m=5
